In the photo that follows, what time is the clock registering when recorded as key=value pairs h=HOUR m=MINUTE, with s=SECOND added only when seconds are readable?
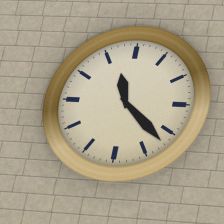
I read h=11 m=22
